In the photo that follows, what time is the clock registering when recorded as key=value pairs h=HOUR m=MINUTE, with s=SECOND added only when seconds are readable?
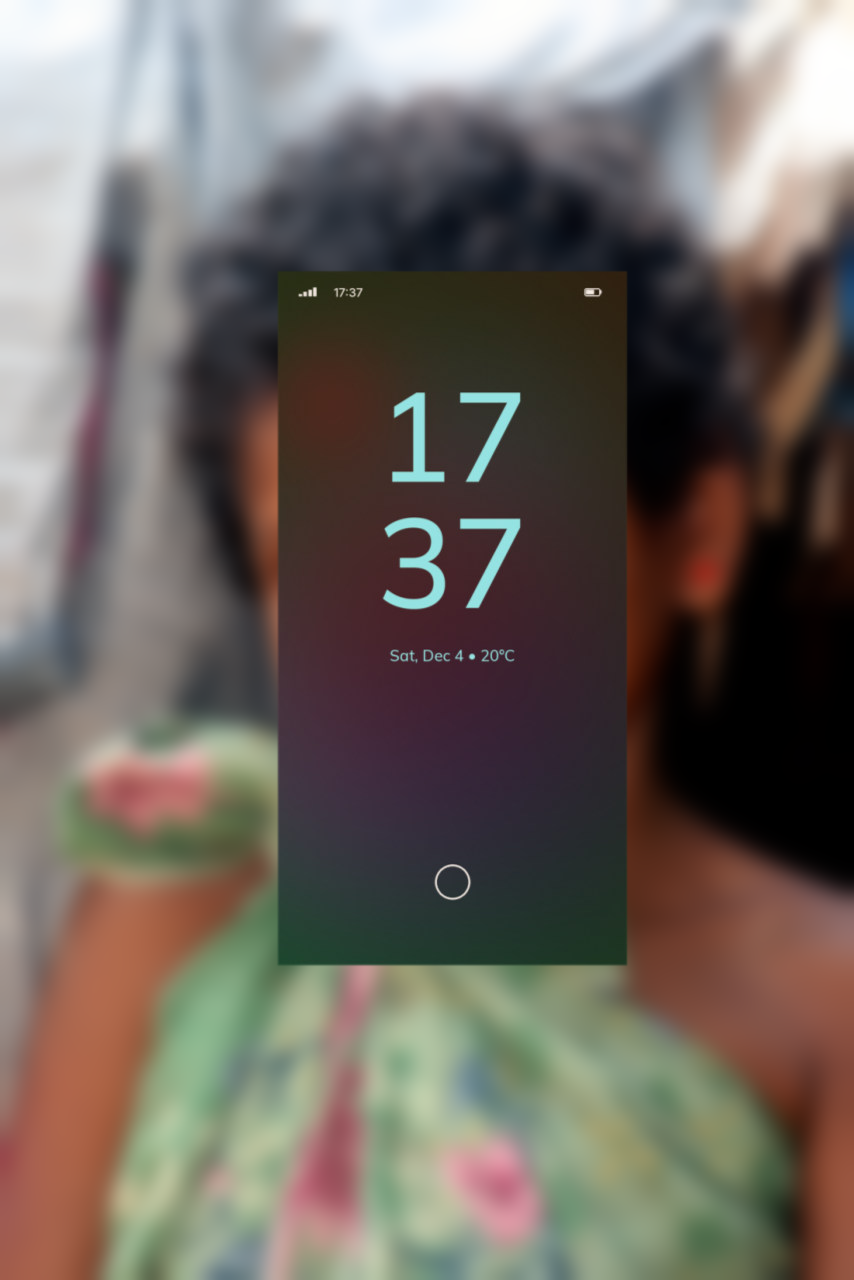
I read h=17 m=37
